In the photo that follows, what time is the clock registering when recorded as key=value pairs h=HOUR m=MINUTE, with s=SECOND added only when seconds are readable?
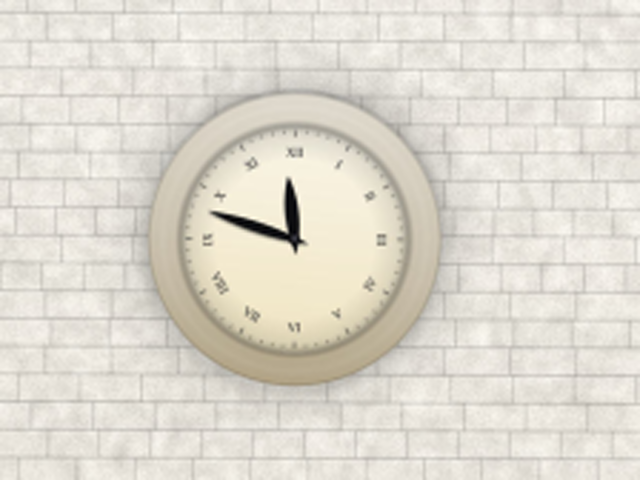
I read h=11 m=48
